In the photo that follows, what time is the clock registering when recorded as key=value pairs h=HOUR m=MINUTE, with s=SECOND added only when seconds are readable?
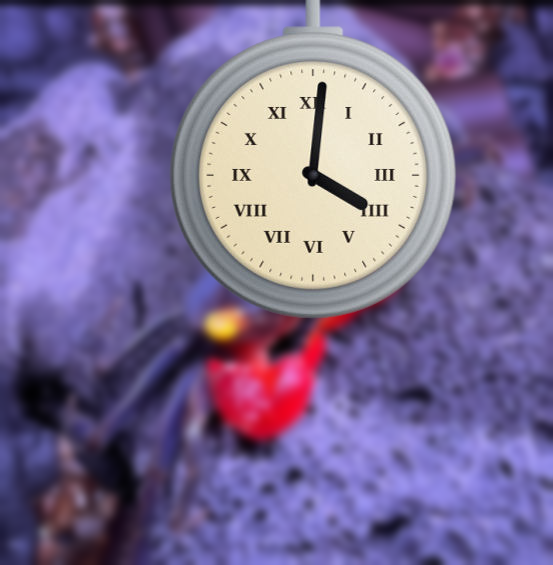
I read h=4 m=1
